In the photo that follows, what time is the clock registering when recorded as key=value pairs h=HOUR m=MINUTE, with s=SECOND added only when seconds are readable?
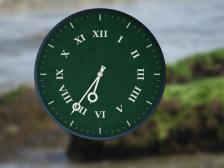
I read h=6 m=36
